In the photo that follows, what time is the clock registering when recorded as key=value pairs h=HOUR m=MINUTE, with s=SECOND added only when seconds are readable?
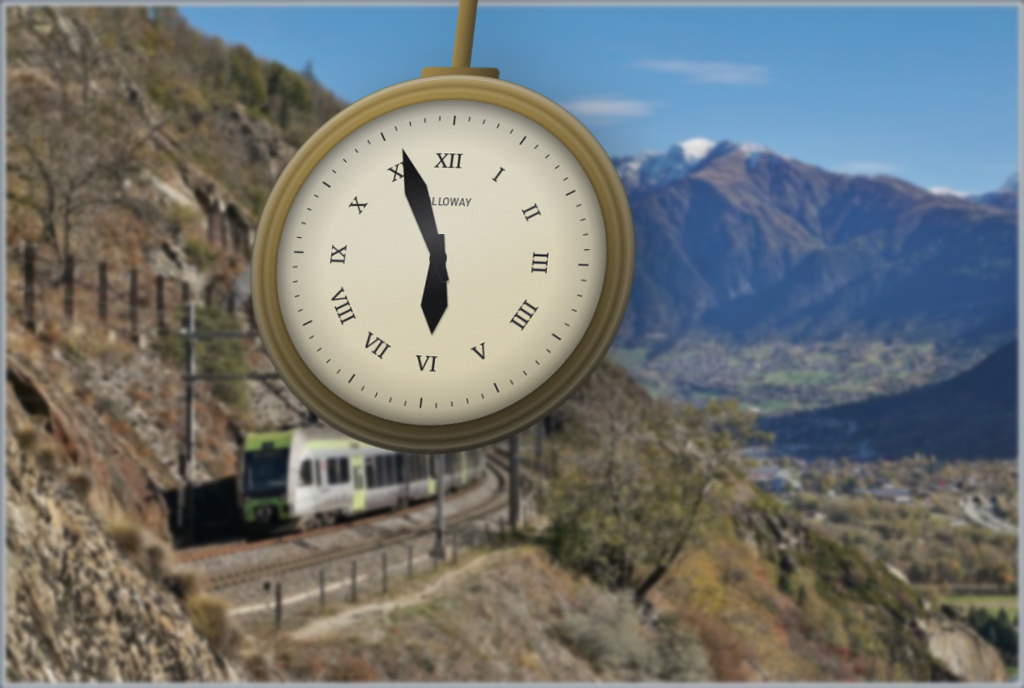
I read h=5 m=56
